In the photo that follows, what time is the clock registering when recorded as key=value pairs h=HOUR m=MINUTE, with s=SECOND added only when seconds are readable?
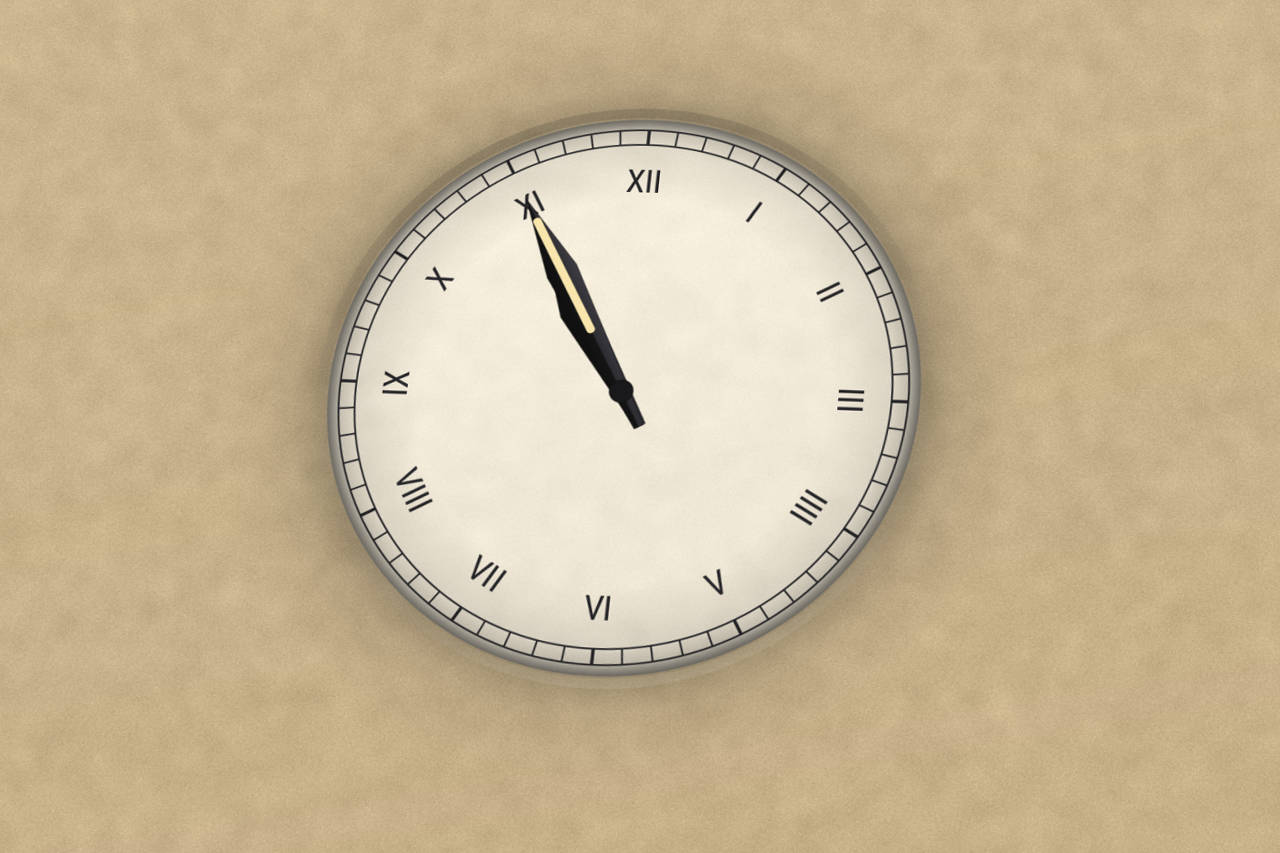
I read h=10 m=55
